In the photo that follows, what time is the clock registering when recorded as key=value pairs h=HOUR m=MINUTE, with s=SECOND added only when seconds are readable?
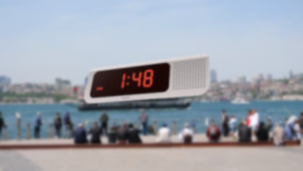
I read h=1 m=48
